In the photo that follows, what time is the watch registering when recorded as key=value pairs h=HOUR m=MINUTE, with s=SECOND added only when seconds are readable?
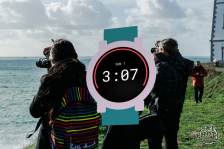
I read h=3 m=7
